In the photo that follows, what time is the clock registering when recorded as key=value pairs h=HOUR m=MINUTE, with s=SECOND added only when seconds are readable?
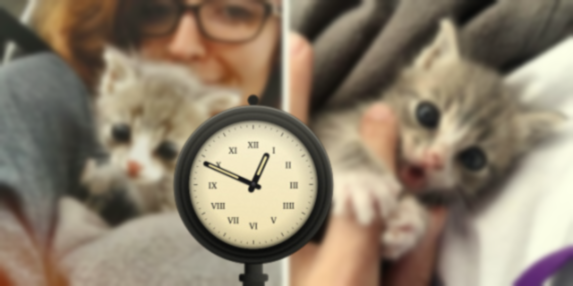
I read h=12 m=49
